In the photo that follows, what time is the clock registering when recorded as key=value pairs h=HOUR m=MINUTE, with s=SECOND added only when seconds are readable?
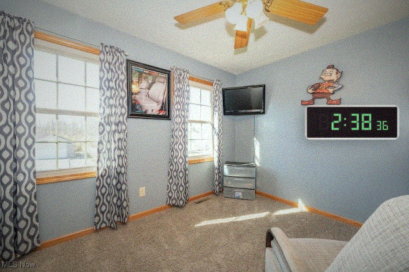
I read h=2 m=38 s=36
